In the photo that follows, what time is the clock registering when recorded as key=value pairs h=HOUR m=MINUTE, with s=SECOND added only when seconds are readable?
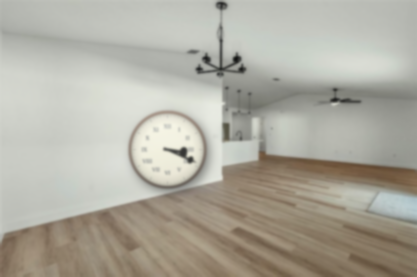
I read h=3 m=19
